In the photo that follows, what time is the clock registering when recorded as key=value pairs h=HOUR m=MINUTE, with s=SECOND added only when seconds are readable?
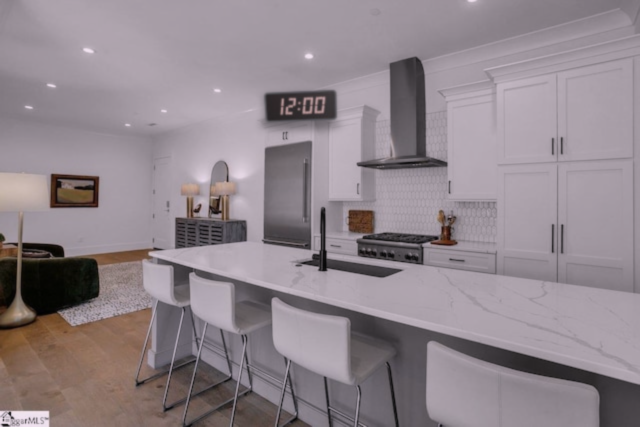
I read h=12 m=0
